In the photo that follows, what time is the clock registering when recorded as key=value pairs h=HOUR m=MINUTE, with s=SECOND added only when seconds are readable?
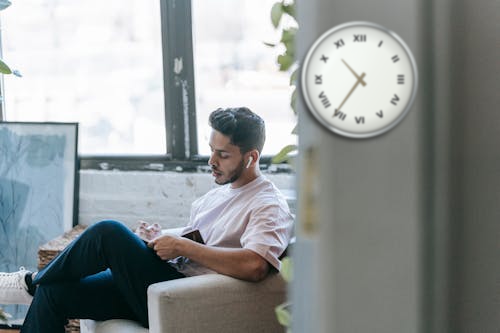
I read h=10 m=36
